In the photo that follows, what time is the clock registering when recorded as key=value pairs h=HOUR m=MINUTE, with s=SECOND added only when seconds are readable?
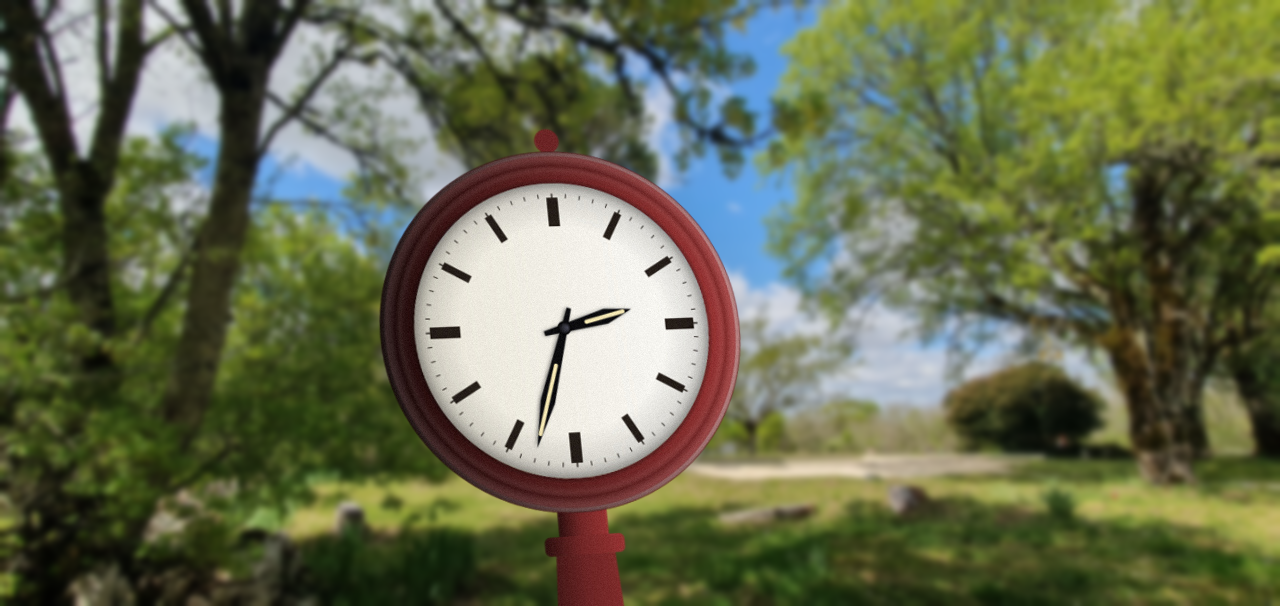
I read h=2 m=33
